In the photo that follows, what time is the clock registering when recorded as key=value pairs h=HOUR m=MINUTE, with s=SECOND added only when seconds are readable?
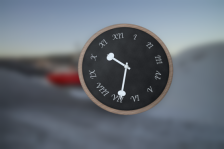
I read h=10 m=34
